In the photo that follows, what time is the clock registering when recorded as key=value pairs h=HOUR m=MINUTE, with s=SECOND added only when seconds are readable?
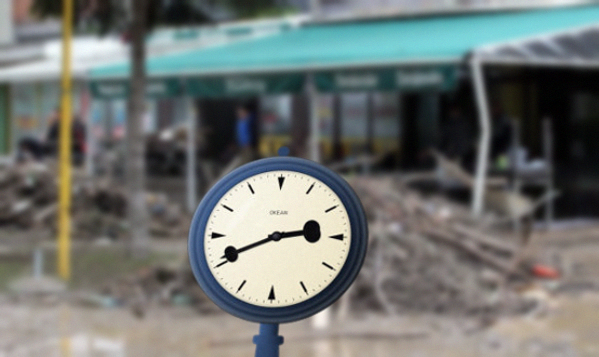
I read h=2 m=41
